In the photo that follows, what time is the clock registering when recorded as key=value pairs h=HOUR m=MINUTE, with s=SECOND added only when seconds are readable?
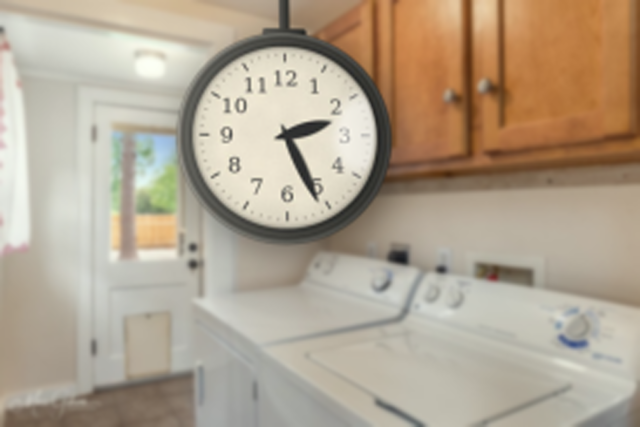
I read h=2 m=26
